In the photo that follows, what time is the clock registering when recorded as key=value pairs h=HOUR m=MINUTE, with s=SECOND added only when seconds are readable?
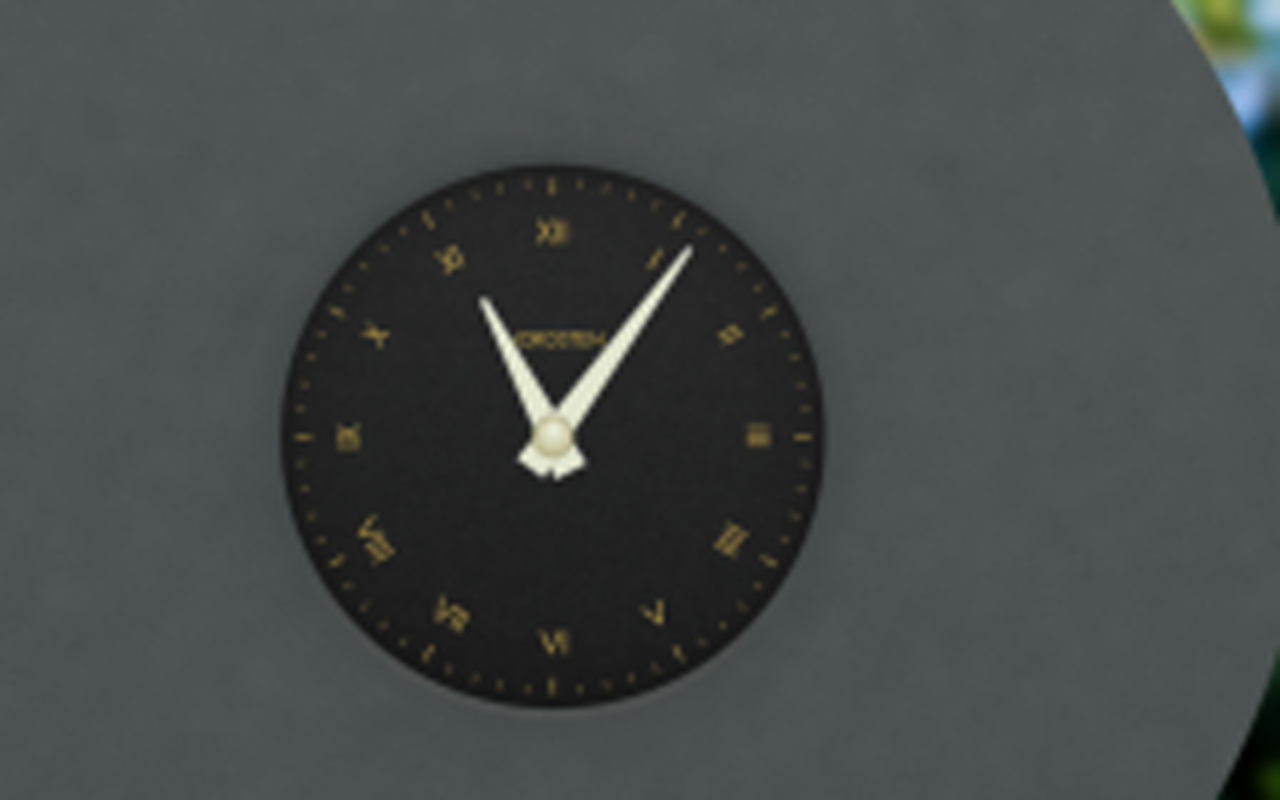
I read h=11 m=6
